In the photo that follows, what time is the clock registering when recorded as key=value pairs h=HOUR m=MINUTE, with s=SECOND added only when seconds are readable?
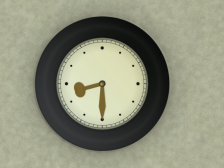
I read h=8 m=30
